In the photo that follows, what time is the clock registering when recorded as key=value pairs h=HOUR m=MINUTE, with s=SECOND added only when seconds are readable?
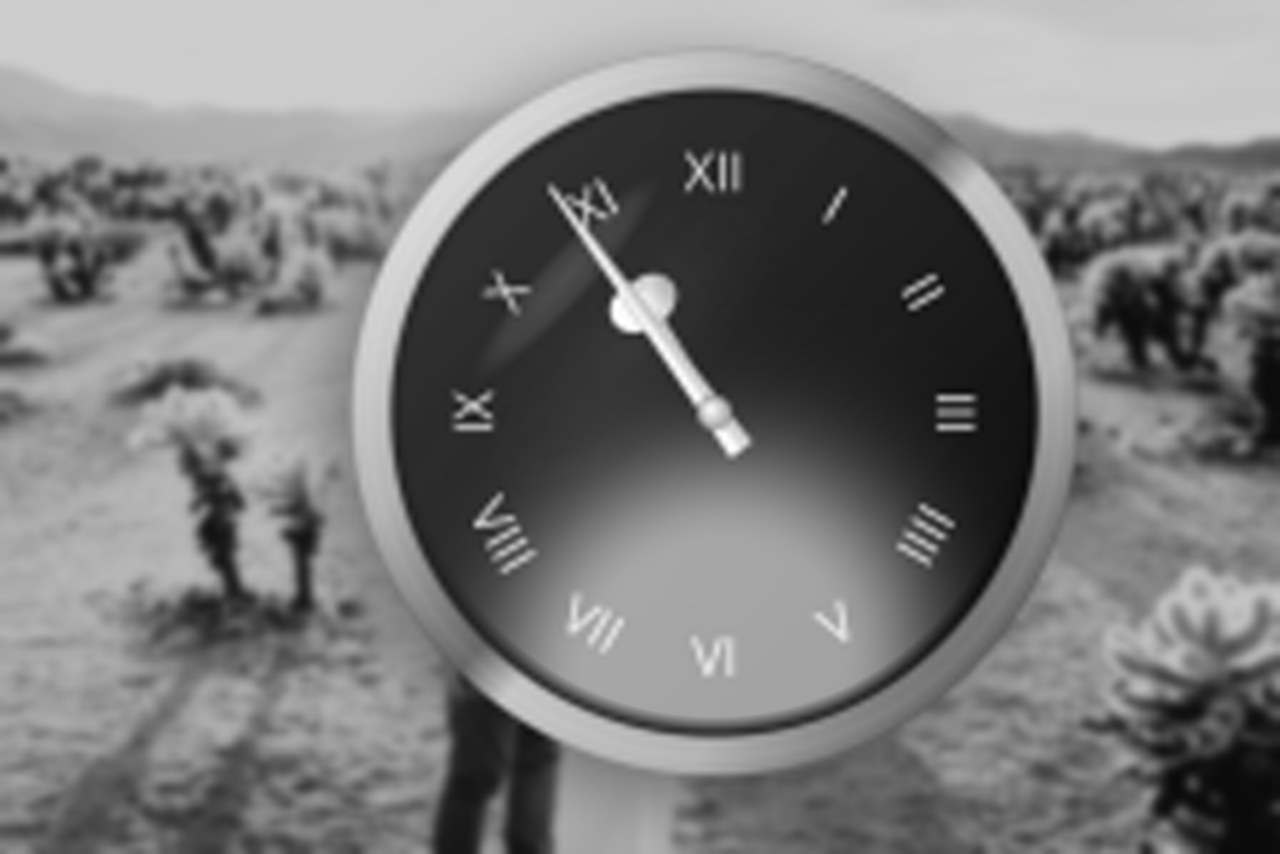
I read h=10 m=54
